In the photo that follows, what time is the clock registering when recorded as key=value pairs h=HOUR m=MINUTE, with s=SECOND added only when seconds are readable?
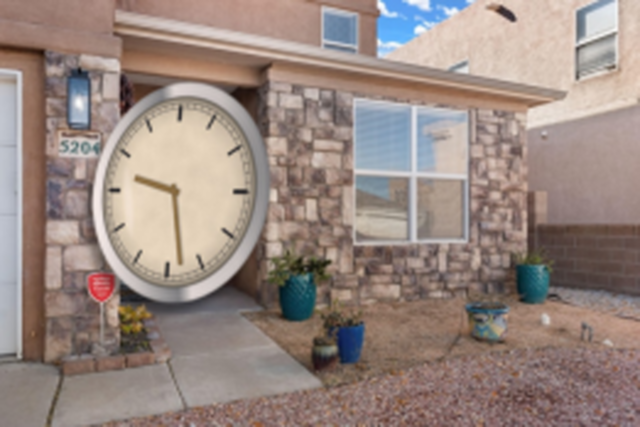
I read h=9 m=28
